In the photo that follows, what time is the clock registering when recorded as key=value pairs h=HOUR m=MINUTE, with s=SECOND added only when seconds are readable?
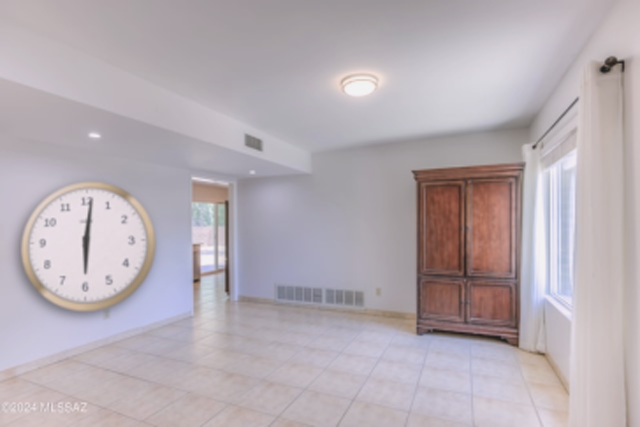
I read h=6 m=1
